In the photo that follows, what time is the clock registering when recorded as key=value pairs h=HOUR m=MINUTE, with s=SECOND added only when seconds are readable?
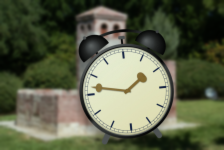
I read h=1 m=47
